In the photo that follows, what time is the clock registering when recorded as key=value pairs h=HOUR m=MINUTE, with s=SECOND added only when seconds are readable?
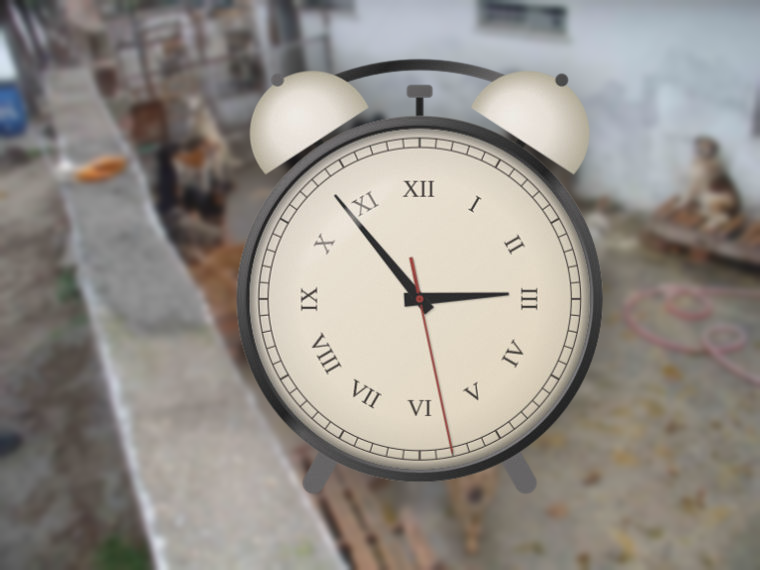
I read h=2 m=53 s=28
